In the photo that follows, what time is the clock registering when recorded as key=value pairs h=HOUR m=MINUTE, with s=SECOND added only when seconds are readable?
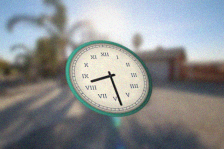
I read h=8 m=29
